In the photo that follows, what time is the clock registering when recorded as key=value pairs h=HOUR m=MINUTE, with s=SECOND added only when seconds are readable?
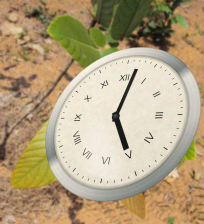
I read h=5 m=2
